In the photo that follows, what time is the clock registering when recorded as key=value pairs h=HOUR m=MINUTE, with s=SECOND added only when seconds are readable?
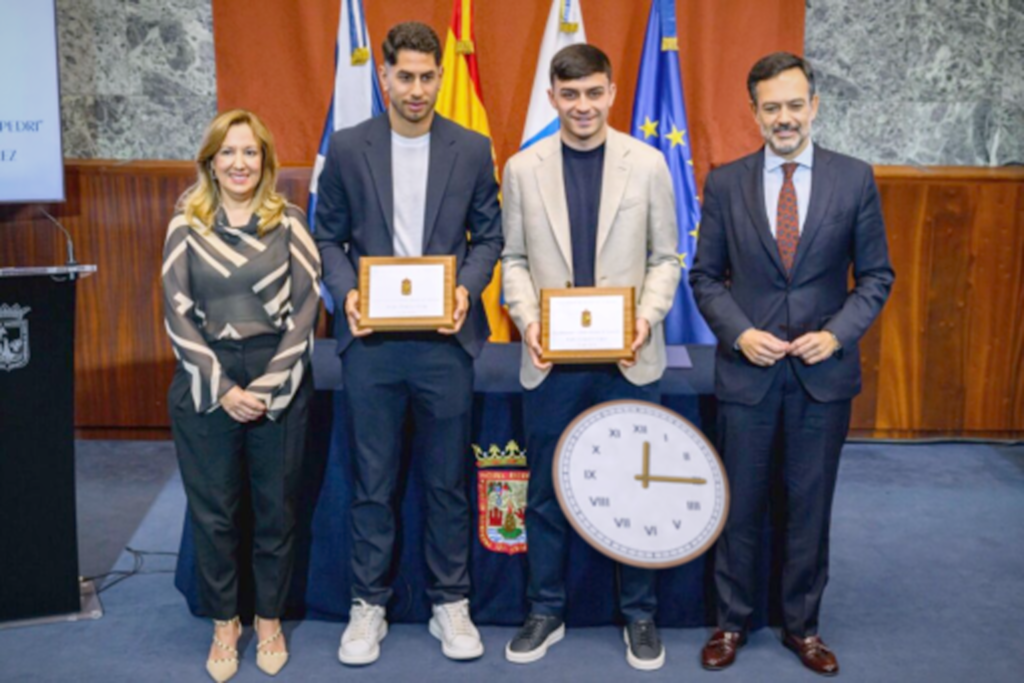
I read h=12 m=15
